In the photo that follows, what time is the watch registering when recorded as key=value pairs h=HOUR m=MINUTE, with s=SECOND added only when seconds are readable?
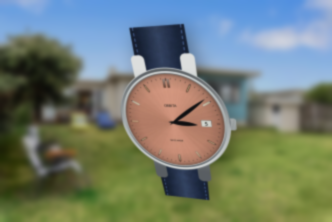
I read h=3 m=9
